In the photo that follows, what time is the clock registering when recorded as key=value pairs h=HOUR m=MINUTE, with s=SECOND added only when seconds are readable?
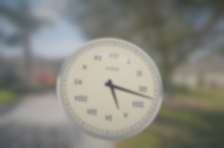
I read h=5 m=17
